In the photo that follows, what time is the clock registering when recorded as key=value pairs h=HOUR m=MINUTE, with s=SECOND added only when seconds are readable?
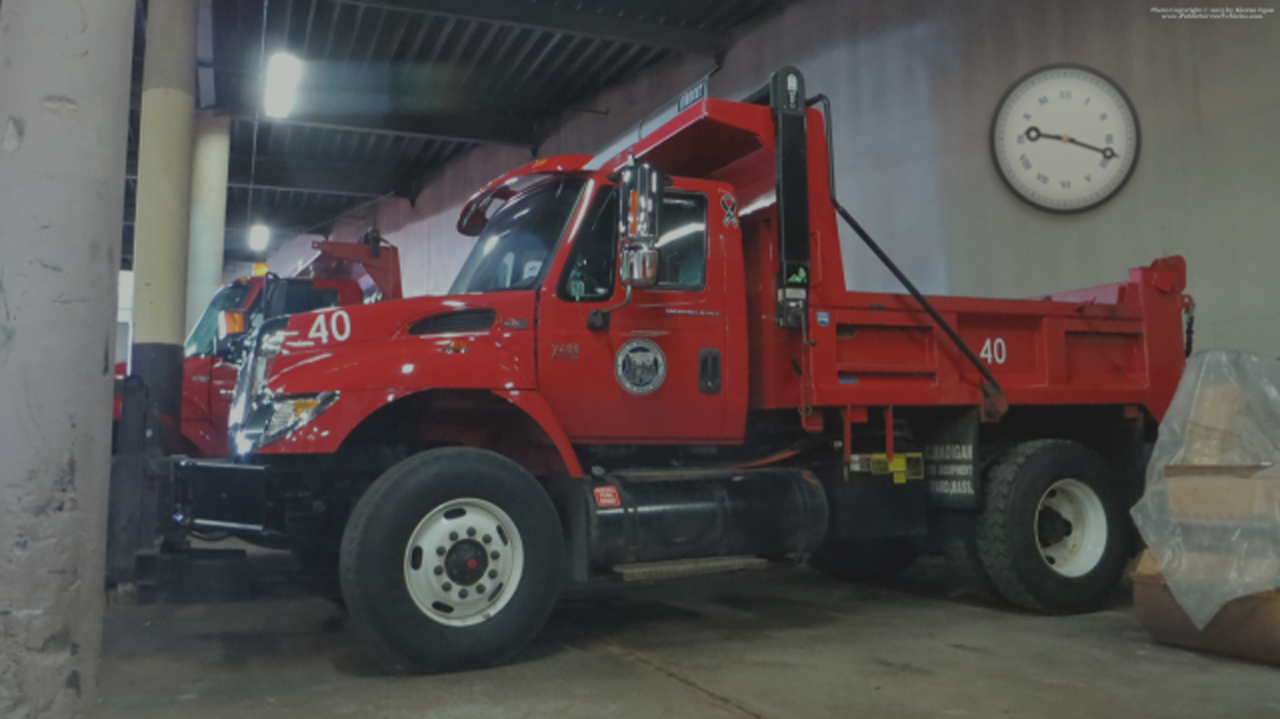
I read h=9 m=18
